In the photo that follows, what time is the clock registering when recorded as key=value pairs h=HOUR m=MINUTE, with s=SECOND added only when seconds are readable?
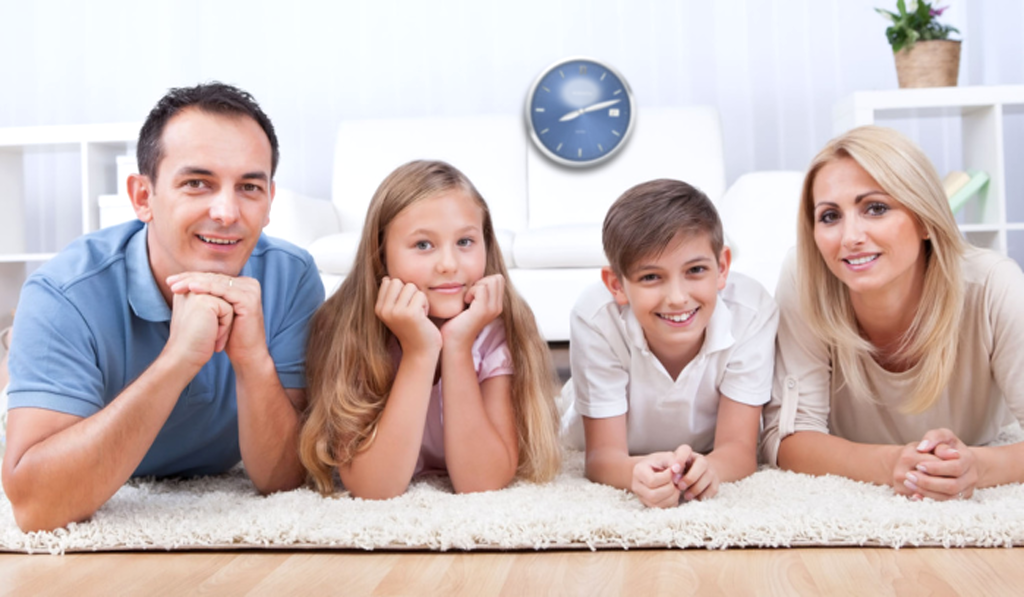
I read h=8 m=12
